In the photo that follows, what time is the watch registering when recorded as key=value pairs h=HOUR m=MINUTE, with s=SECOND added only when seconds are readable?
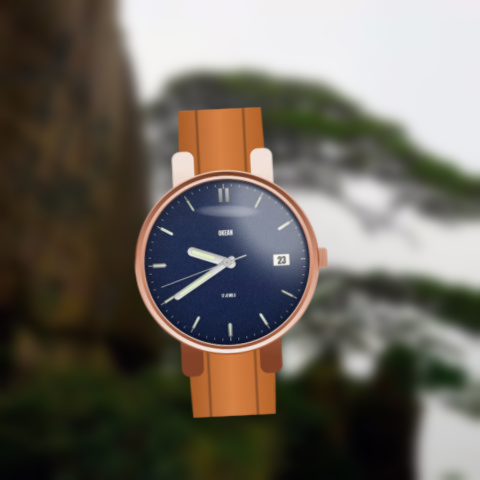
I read h=9 m=39 s=42
